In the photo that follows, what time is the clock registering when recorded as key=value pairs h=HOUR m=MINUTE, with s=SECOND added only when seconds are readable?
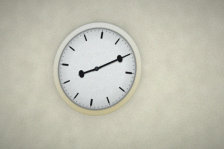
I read h=8 m=10
